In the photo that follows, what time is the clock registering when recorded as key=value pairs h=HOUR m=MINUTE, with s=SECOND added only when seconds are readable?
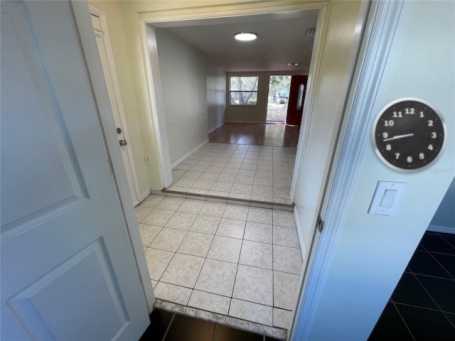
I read h=8 m=43
